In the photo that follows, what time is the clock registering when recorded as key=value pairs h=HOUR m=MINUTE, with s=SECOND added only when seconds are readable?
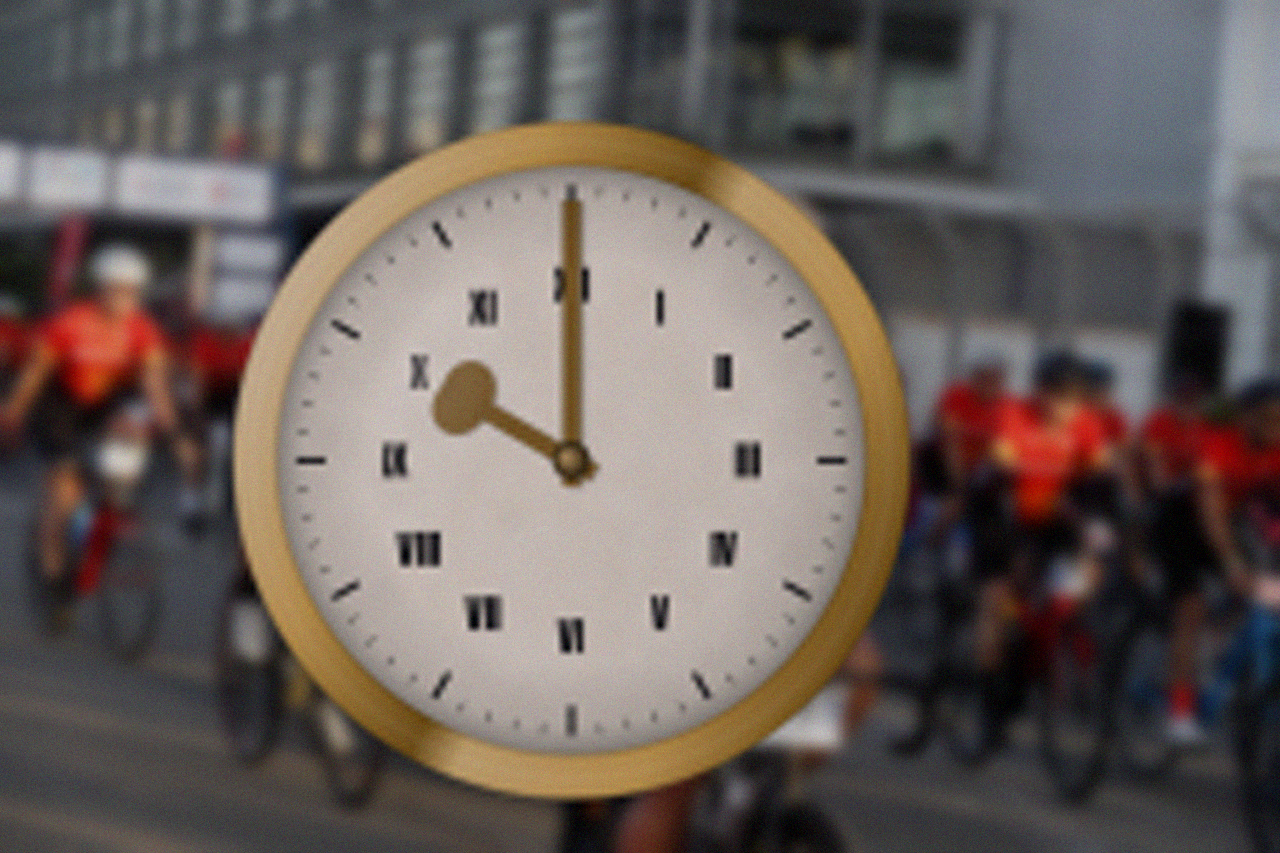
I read h=10 m=0
